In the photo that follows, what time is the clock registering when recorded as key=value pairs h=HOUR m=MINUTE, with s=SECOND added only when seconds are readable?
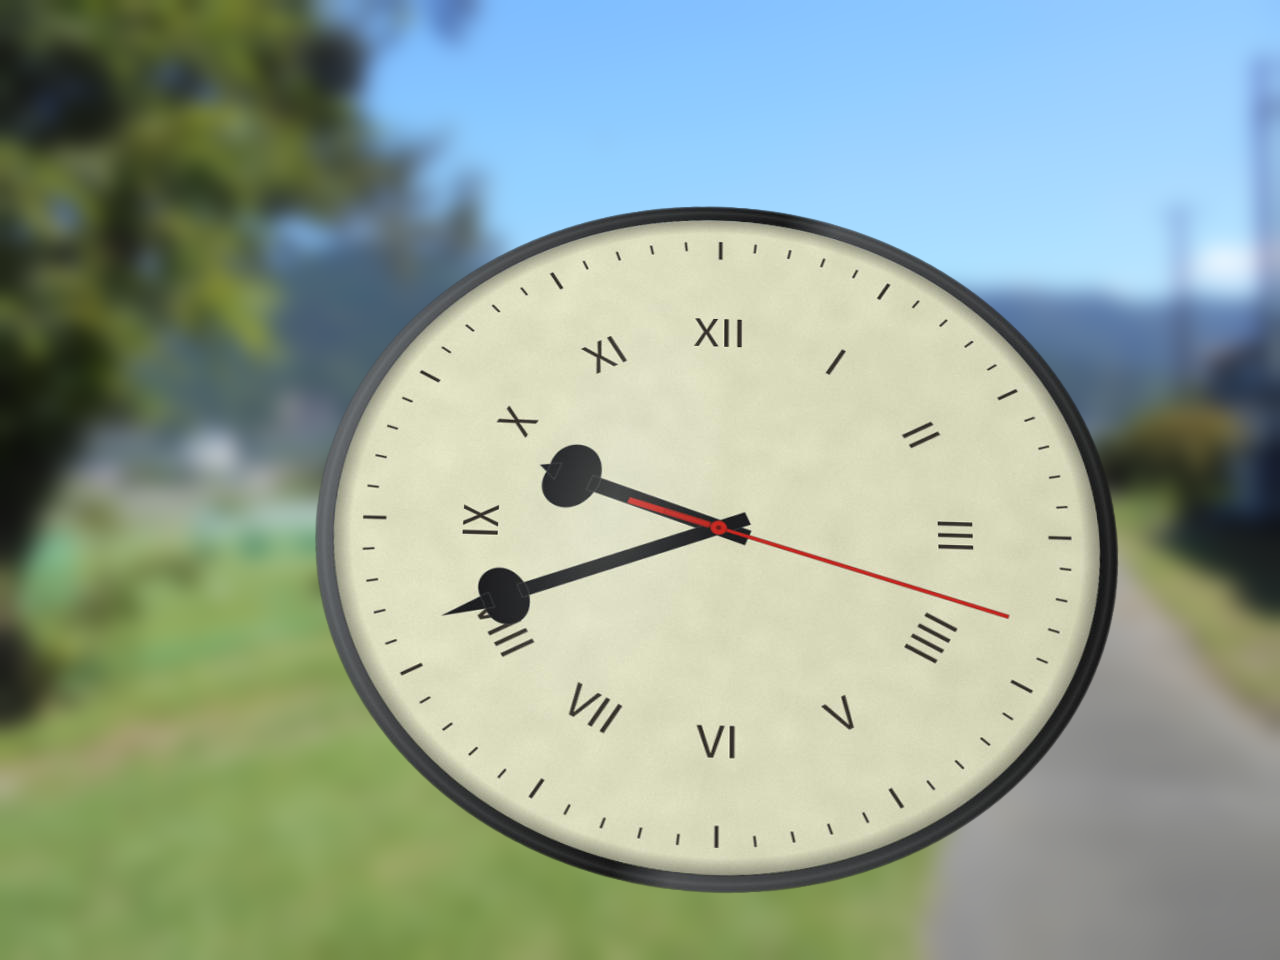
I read h=9 m=41 s=18
